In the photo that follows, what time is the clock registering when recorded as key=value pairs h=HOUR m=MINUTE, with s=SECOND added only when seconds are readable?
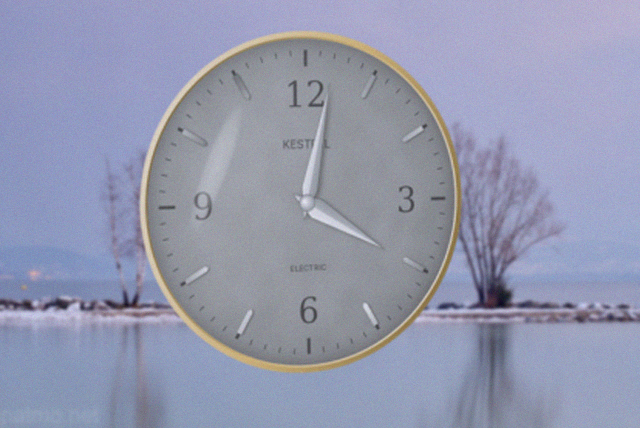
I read h=4 m=2
